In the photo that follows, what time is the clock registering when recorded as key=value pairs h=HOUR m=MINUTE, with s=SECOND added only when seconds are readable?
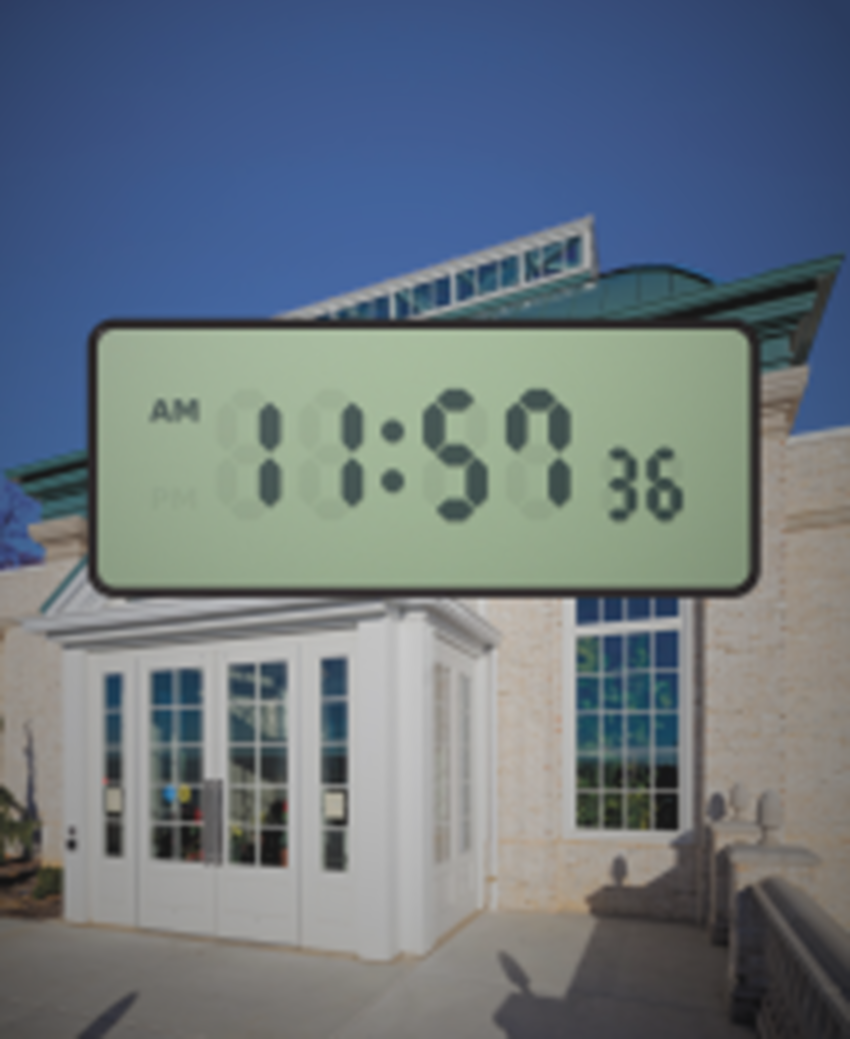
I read h=11 m=57 s=36
